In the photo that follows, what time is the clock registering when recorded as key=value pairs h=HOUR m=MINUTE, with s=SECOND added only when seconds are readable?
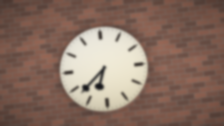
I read h=6 m=38
